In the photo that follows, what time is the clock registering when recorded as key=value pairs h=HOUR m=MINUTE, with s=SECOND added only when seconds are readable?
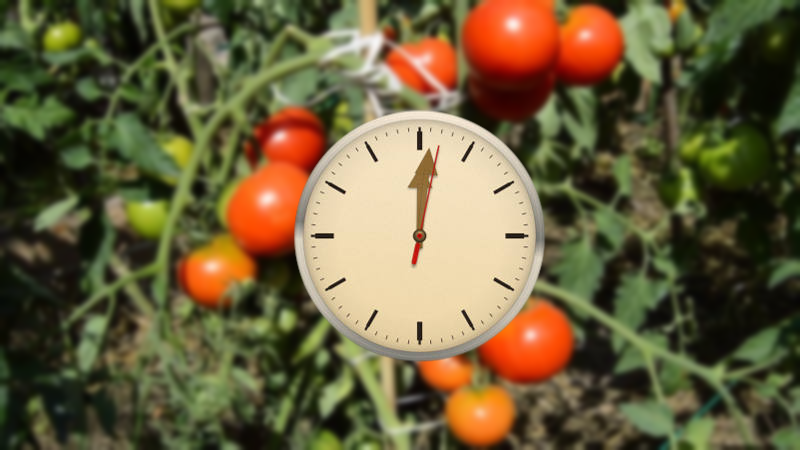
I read h=12 m=1 s=2
